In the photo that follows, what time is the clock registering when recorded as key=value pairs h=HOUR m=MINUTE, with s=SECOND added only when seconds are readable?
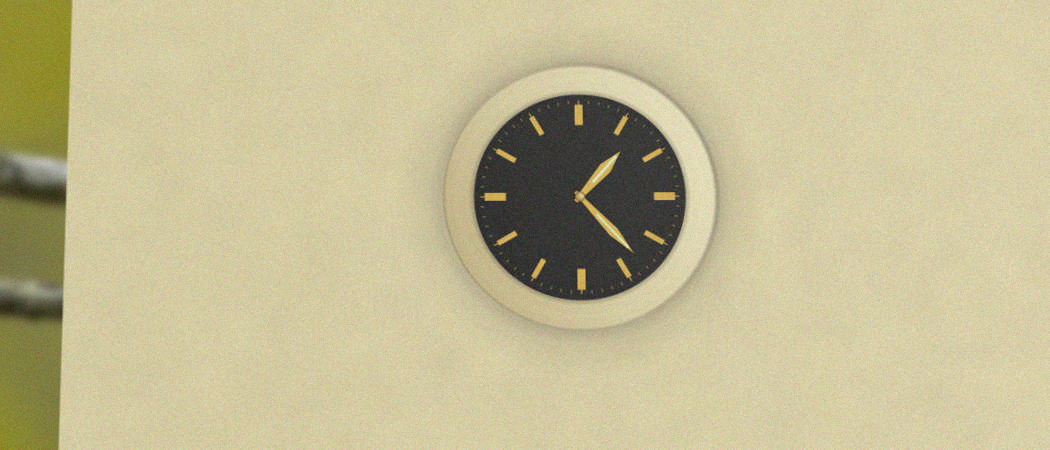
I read h=1 m=23
